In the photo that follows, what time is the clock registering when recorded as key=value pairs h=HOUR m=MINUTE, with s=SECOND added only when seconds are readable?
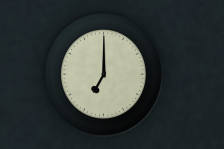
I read h=7 m=0
